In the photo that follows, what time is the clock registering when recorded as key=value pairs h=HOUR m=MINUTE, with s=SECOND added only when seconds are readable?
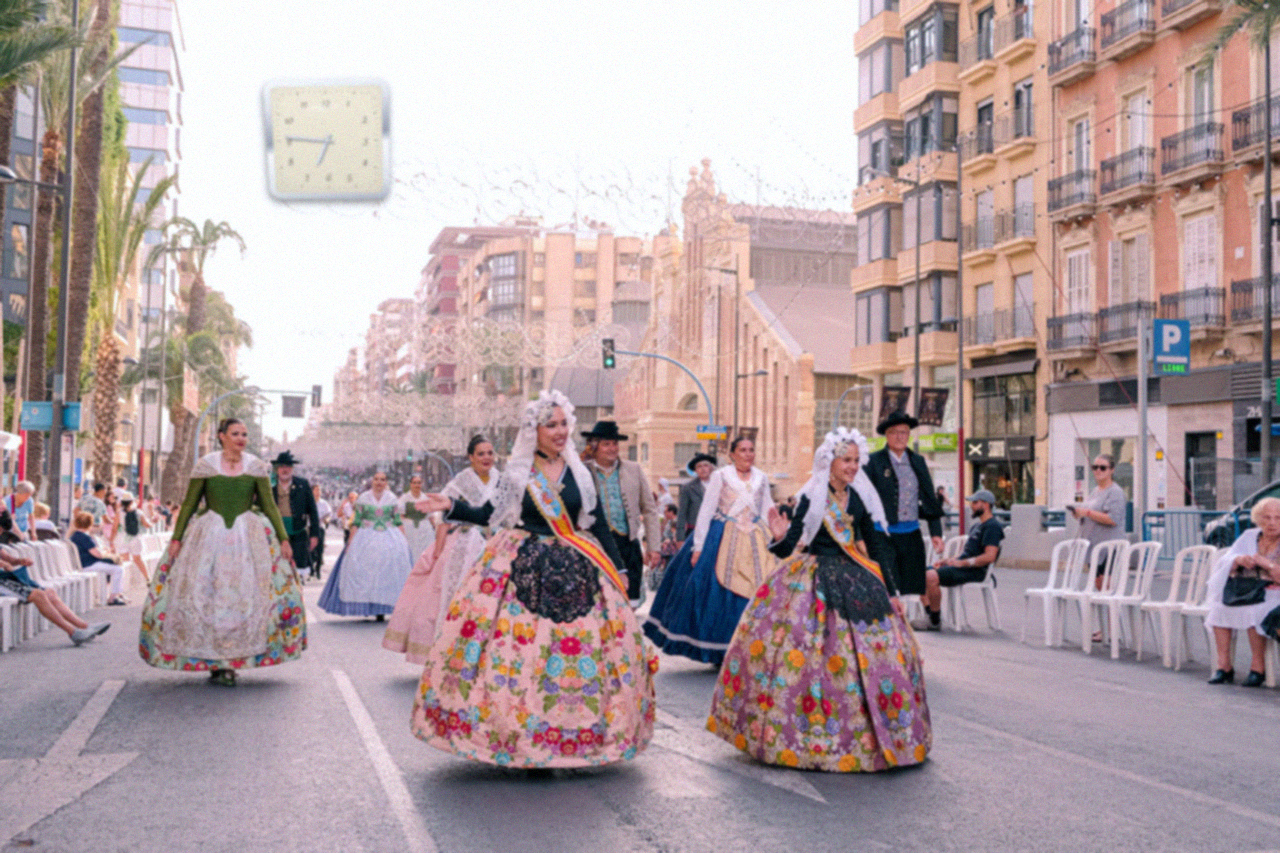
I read h=6 m=46
